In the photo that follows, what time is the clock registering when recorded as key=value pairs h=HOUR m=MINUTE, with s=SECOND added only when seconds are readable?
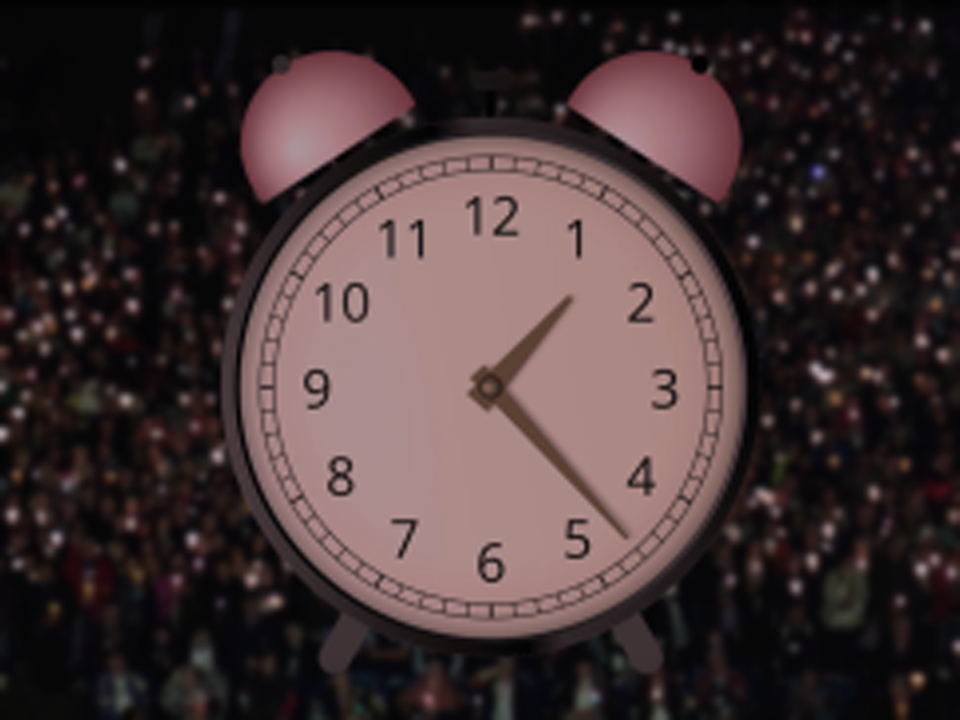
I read h=1 m=23
